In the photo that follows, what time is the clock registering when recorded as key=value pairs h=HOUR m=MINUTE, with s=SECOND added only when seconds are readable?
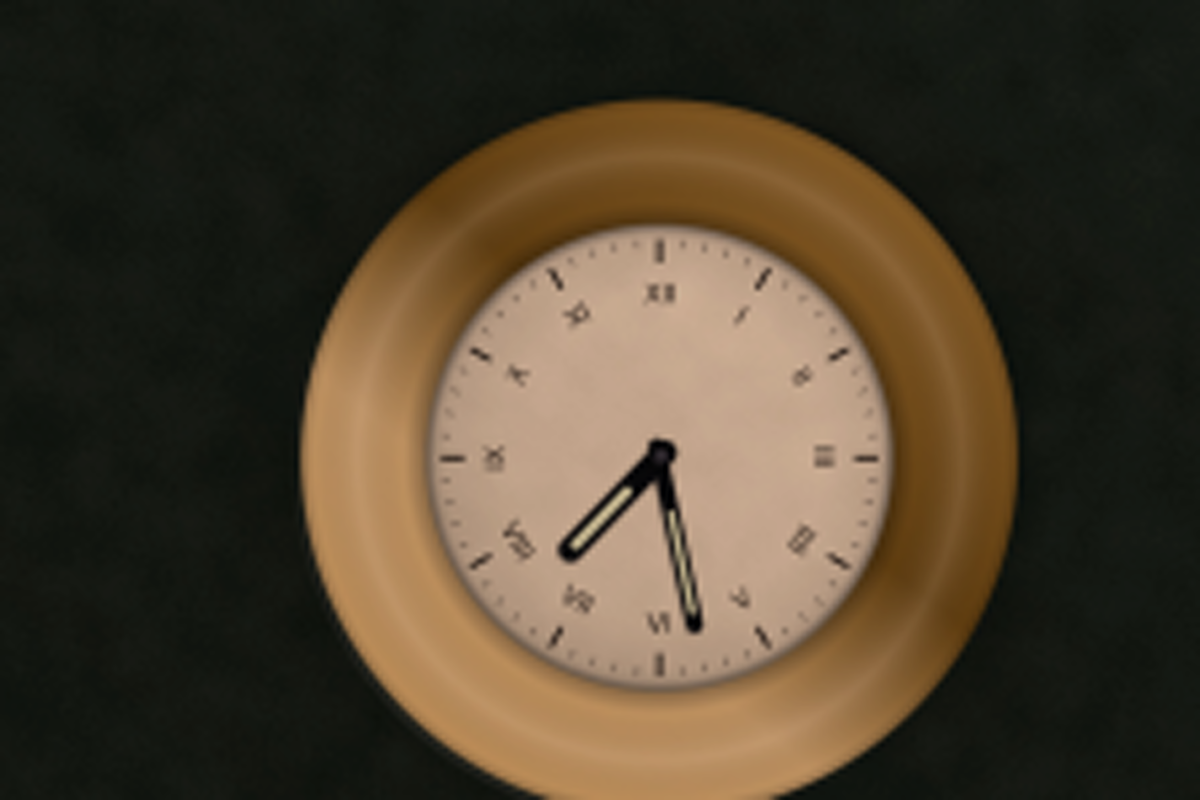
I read h=7 m=28
